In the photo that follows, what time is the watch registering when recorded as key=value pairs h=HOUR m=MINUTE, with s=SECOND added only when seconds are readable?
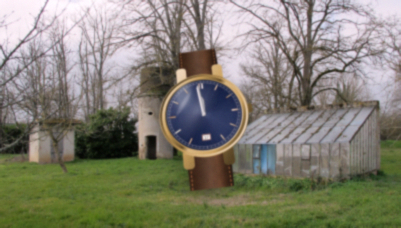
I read h=11 m=59
